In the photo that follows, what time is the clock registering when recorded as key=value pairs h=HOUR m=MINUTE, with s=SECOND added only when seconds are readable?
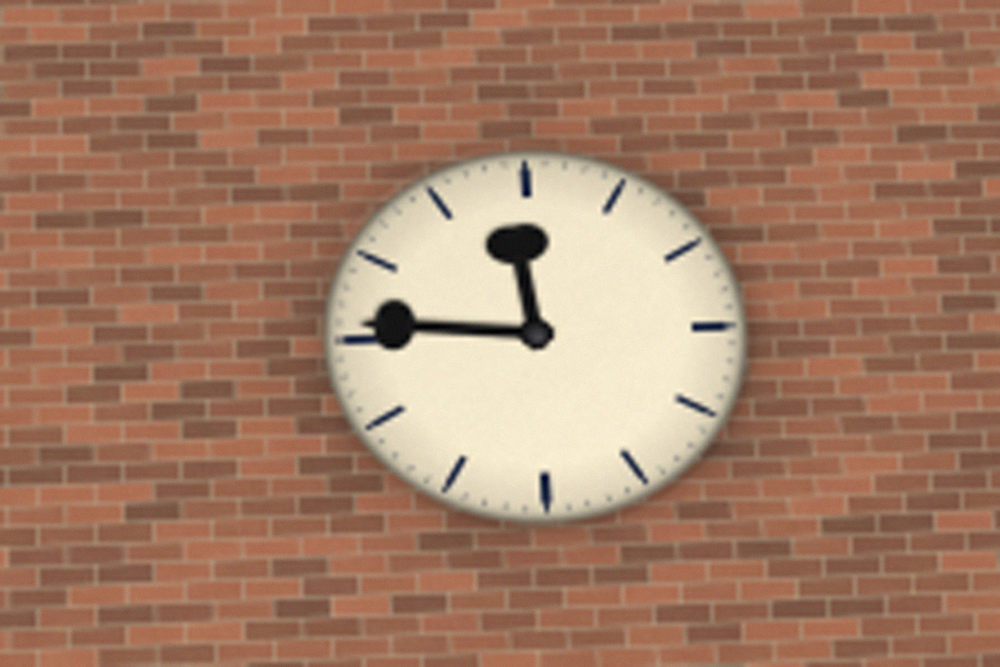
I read h=11 m=46
